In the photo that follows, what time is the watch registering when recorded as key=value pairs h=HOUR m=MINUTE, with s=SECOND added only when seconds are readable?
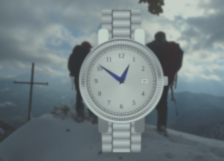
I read h=12 m=51
